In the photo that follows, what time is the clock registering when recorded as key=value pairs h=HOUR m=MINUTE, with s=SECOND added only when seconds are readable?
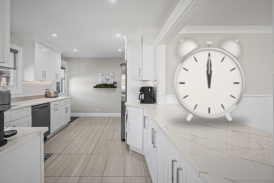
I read h=12 m=0
